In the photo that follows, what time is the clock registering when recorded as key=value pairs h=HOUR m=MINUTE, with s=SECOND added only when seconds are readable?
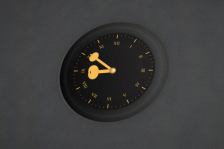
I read h=8 m=51
